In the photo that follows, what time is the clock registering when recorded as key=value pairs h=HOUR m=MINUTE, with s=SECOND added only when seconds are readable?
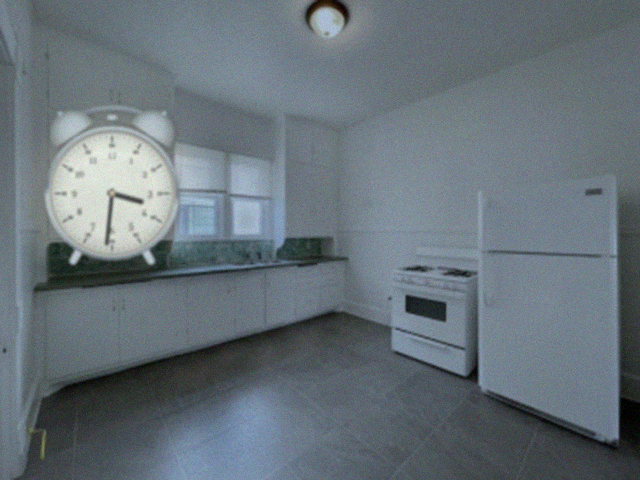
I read h=3 m=31
